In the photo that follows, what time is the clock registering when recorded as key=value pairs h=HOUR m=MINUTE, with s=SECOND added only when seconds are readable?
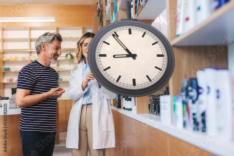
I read h=8 m=54
